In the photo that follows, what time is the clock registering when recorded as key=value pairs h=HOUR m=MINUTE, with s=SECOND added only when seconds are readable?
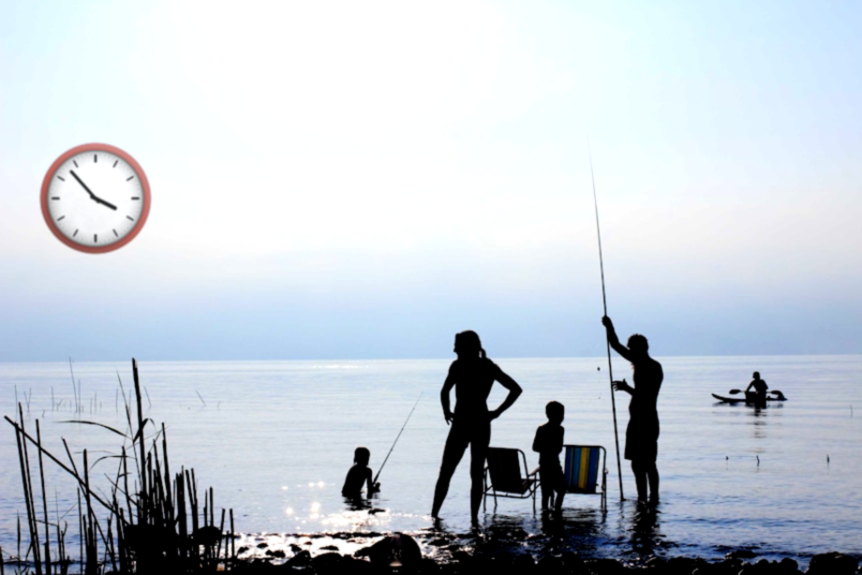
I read h=3 m=53
